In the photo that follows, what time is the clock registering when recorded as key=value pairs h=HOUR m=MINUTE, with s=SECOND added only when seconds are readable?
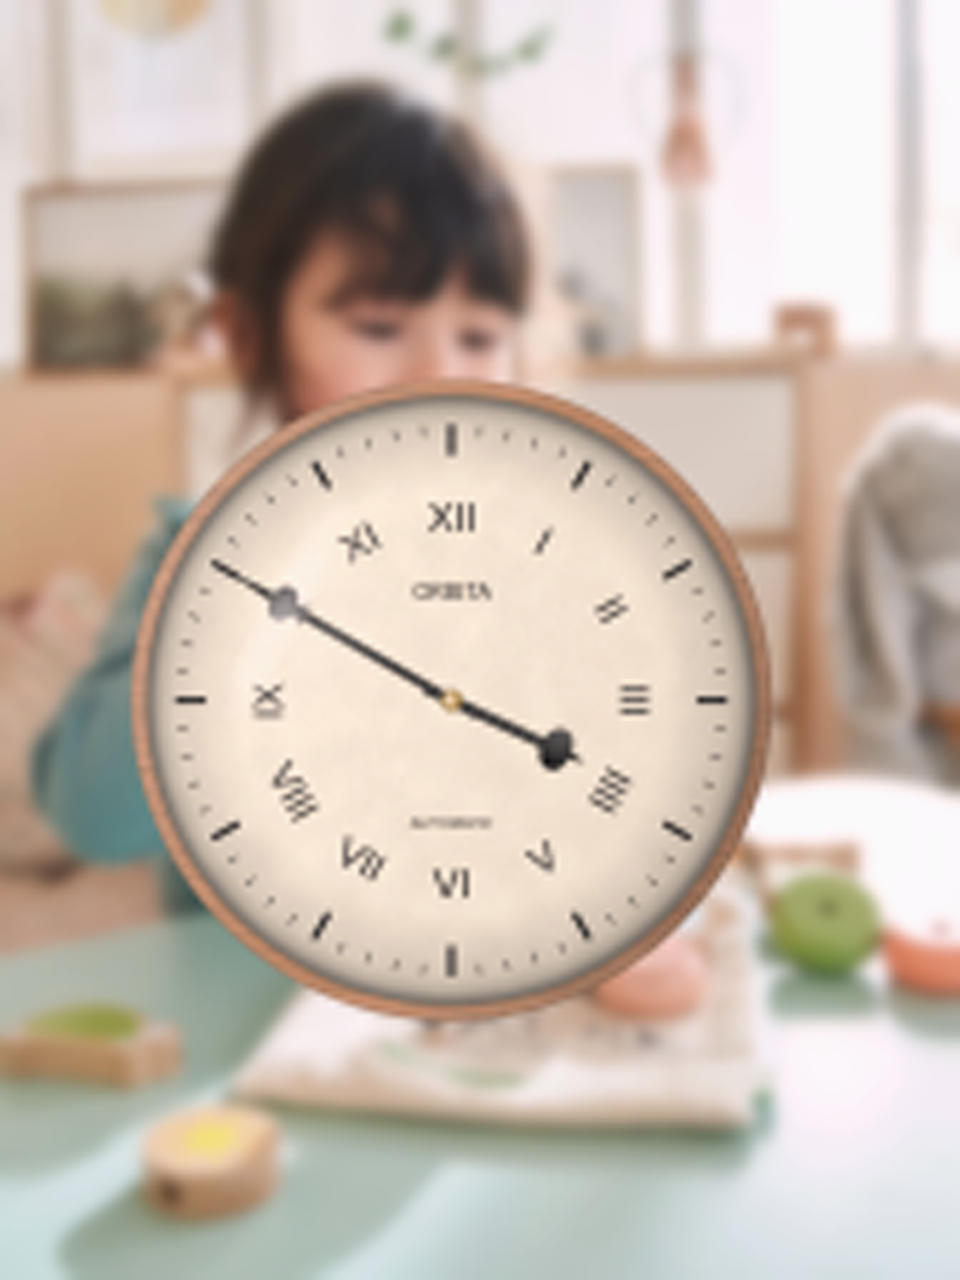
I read h=3 m=50
